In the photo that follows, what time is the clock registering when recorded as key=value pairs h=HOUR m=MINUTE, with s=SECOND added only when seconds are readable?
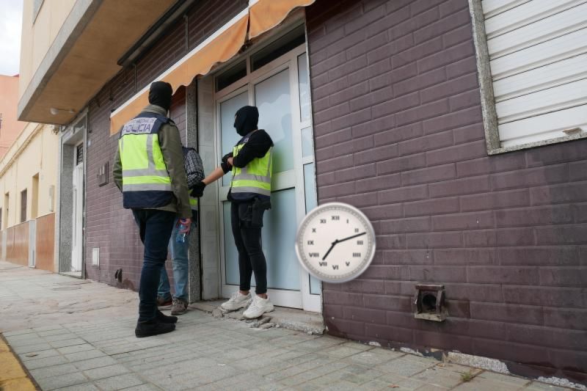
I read h=7 m=12
